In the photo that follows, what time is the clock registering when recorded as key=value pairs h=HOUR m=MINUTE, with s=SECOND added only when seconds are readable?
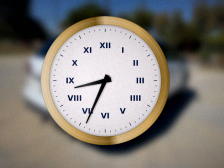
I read h=8 m=34
